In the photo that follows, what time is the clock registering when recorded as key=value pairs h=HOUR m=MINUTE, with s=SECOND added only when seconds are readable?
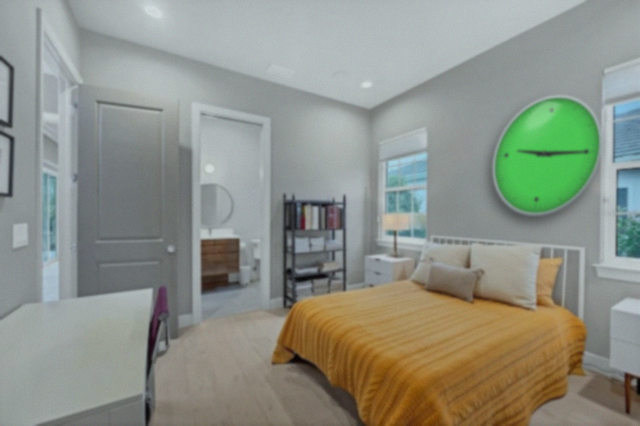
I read h=9 m=15
